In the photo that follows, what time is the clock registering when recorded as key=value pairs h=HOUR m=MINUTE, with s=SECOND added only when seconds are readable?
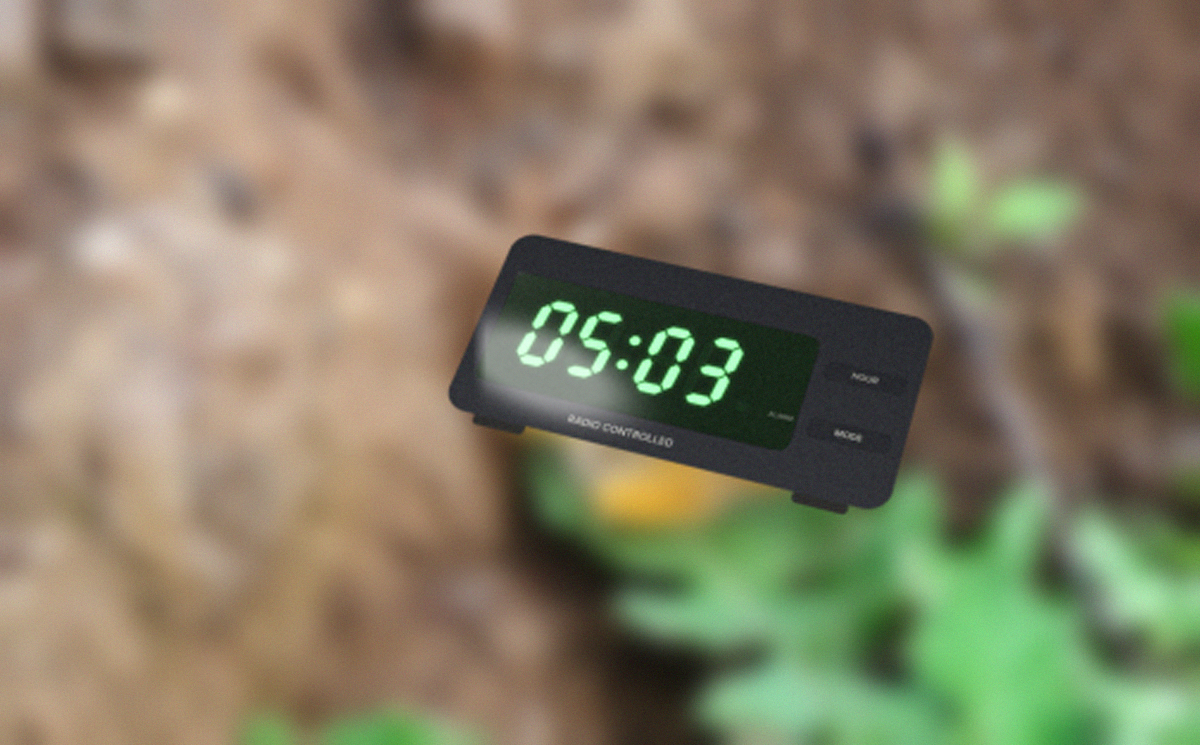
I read h=5 m=3
